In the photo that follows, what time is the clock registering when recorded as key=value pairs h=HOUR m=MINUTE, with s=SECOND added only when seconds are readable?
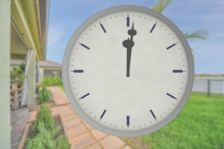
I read h=12 m=1
